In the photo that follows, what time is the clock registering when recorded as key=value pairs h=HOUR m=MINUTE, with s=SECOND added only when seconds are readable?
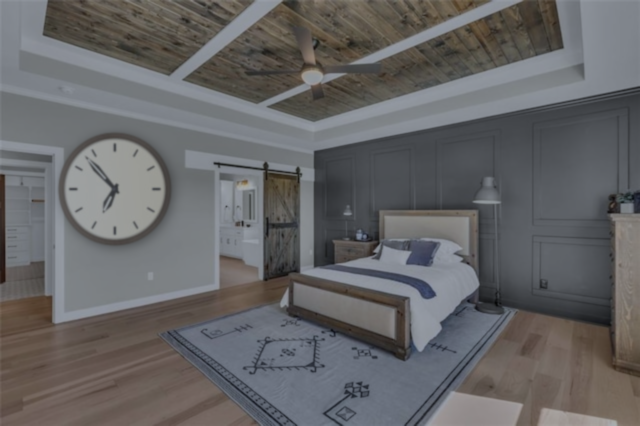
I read h=6 m=53
